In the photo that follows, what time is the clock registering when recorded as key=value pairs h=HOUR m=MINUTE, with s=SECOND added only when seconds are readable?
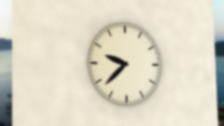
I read h=9 m=38
